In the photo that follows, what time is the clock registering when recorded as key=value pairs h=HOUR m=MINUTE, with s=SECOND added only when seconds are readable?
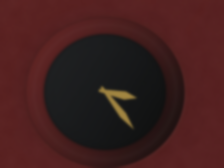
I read h=3 m=24
